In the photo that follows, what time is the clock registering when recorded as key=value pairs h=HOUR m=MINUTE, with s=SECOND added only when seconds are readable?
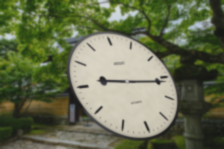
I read h=9 m=16
